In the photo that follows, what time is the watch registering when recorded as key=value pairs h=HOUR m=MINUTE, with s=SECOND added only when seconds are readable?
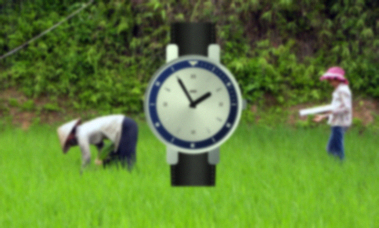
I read h=1 m=55
